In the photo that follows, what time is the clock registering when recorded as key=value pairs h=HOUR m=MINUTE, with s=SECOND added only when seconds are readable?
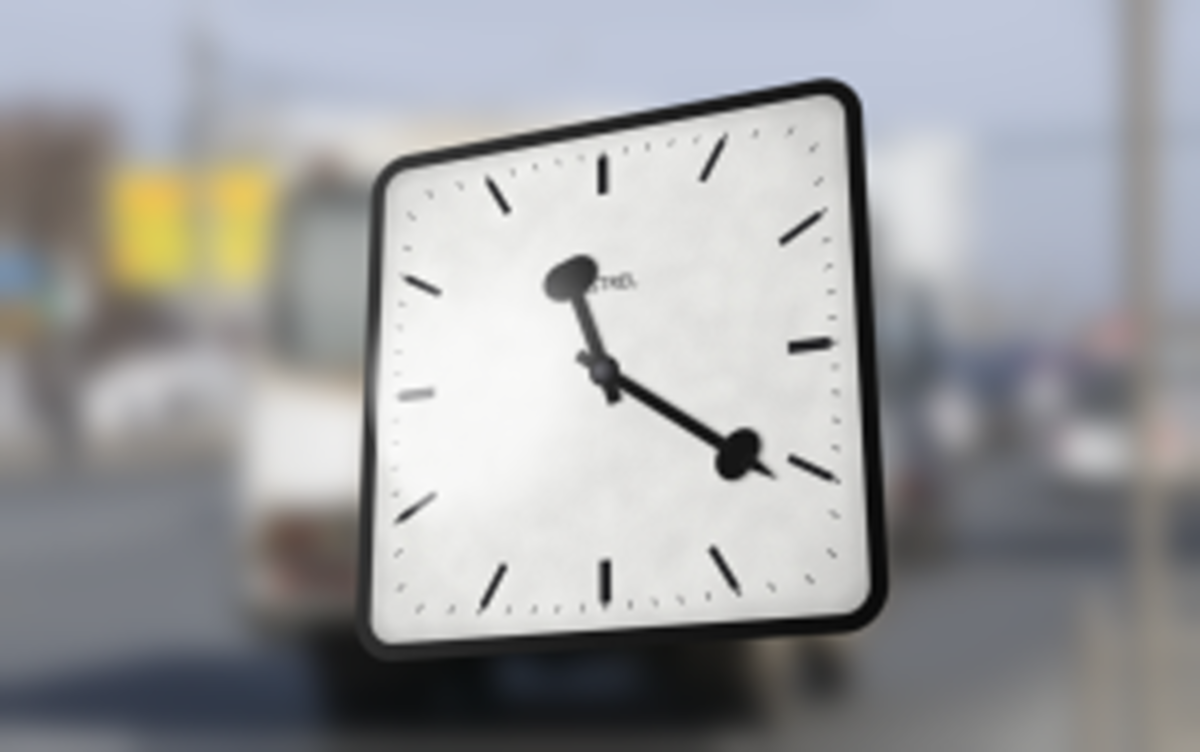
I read h=11 m=21
